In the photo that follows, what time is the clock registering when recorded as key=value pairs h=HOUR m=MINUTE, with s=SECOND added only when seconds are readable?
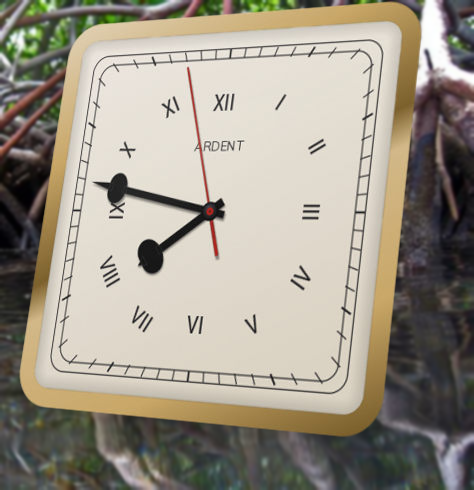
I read h=7 m=46 s=57
